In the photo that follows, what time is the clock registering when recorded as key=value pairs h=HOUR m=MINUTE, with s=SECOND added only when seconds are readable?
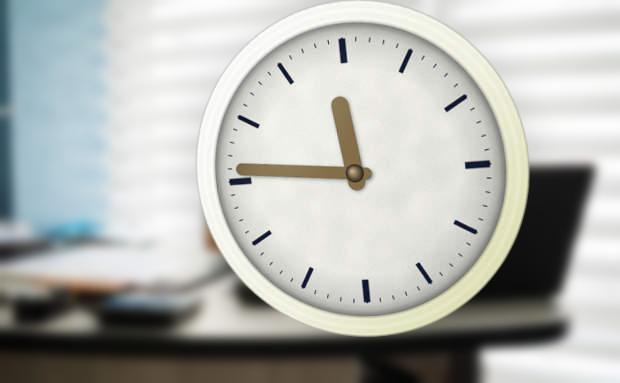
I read h=11 m=46
